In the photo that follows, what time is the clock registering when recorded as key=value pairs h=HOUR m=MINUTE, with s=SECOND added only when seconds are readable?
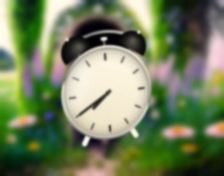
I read h=7 m=40
